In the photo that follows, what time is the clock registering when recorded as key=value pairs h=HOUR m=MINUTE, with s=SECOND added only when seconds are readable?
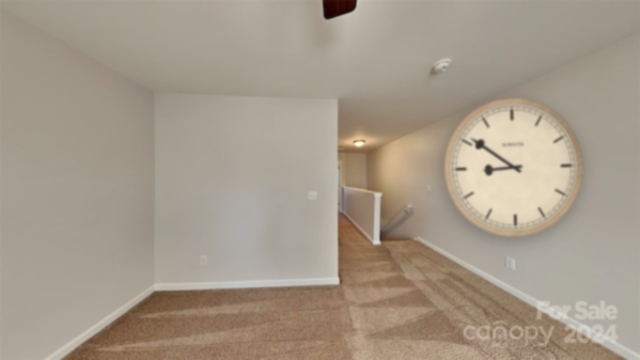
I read h=8 m=51
